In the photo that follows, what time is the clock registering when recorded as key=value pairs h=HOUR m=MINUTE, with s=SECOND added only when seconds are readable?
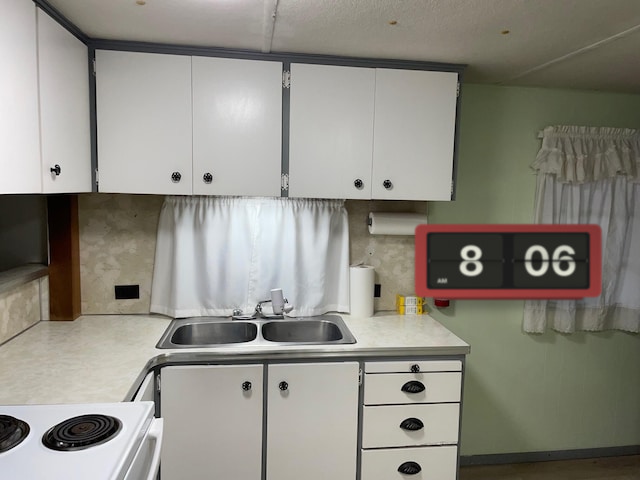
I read h=8 m=6
